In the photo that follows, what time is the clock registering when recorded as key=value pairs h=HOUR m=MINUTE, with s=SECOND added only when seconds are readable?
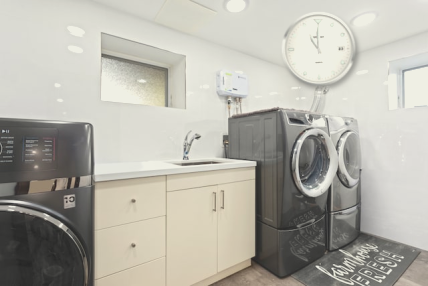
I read h=11 m=0
